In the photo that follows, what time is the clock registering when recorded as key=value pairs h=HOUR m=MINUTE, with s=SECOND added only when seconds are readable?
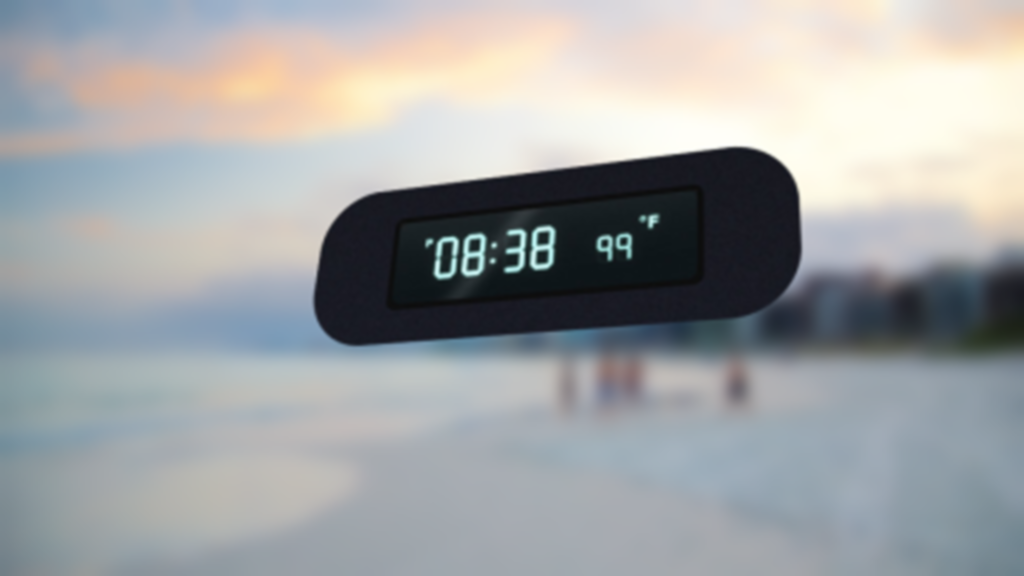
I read h=8 m=38
